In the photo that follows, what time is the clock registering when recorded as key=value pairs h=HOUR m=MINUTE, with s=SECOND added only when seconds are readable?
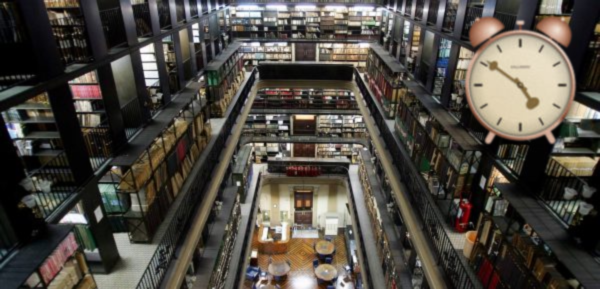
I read h=4 m=51
